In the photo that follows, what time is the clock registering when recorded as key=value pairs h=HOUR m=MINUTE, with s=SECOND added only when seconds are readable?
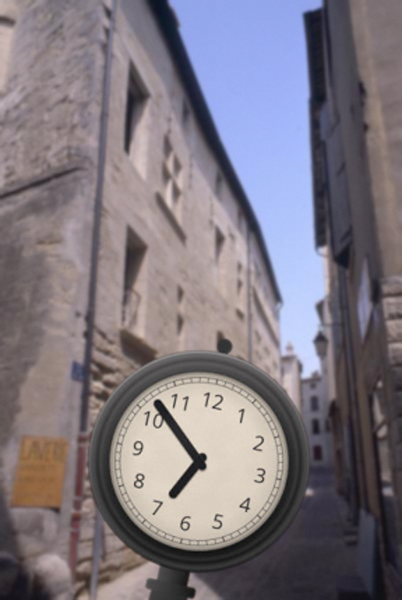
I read h=6 m=52
